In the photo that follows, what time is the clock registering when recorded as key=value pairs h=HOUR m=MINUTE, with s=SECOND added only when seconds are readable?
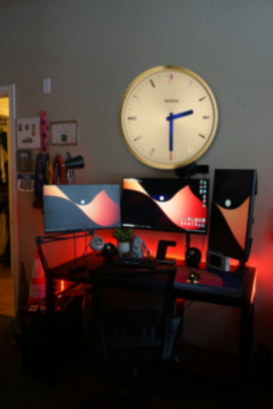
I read h=2 m=30
